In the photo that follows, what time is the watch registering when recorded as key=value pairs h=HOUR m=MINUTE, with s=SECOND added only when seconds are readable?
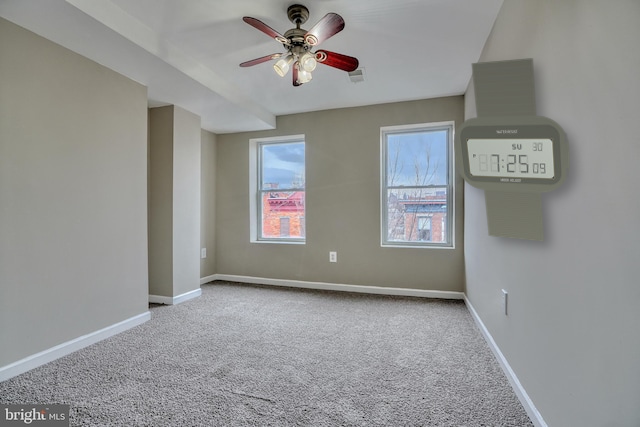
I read h=7 m=25 s=9
